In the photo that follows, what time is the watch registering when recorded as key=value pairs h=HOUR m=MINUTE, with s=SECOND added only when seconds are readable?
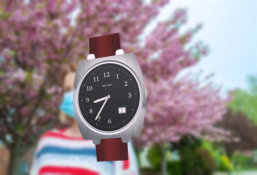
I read h=8 m=36
